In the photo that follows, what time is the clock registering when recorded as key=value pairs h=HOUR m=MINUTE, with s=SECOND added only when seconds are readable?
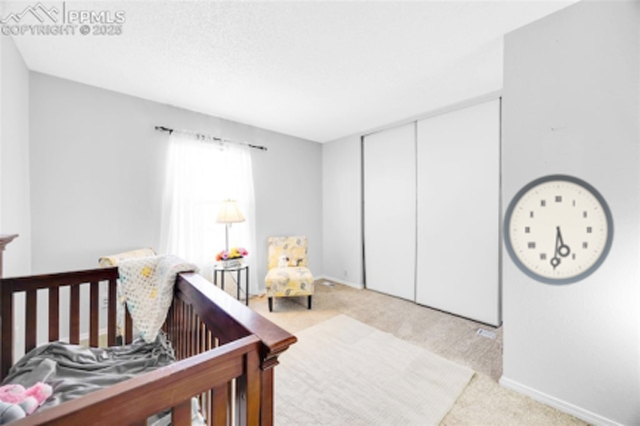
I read h=5 m=31
